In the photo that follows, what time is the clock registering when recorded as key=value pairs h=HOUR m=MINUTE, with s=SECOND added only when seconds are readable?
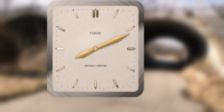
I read h=8 m=11
